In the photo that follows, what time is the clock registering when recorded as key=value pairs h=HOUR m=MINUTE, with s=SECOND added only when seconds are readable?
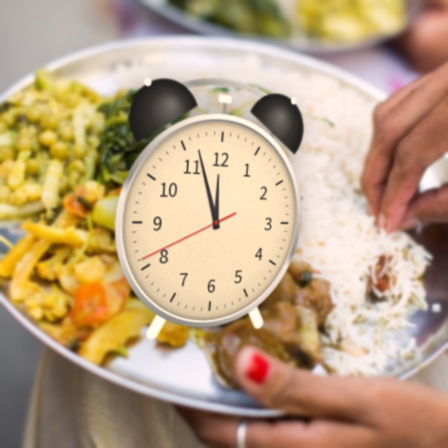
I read h=11 m=56 s=41
